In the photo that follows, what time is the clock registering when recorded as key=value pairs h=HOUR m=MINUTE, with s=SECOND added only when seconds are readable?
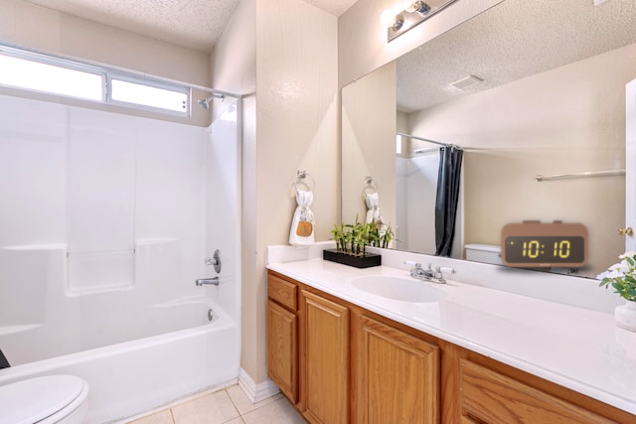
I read h=10 m=10
